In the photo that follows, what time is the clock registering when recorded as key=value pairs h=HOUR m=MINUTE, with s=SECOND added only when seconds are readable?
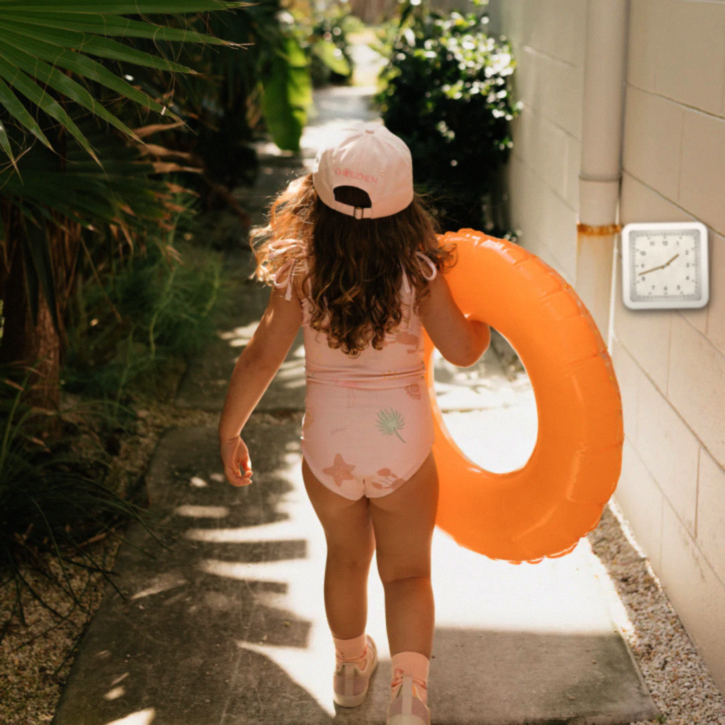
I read h=1 m=42
